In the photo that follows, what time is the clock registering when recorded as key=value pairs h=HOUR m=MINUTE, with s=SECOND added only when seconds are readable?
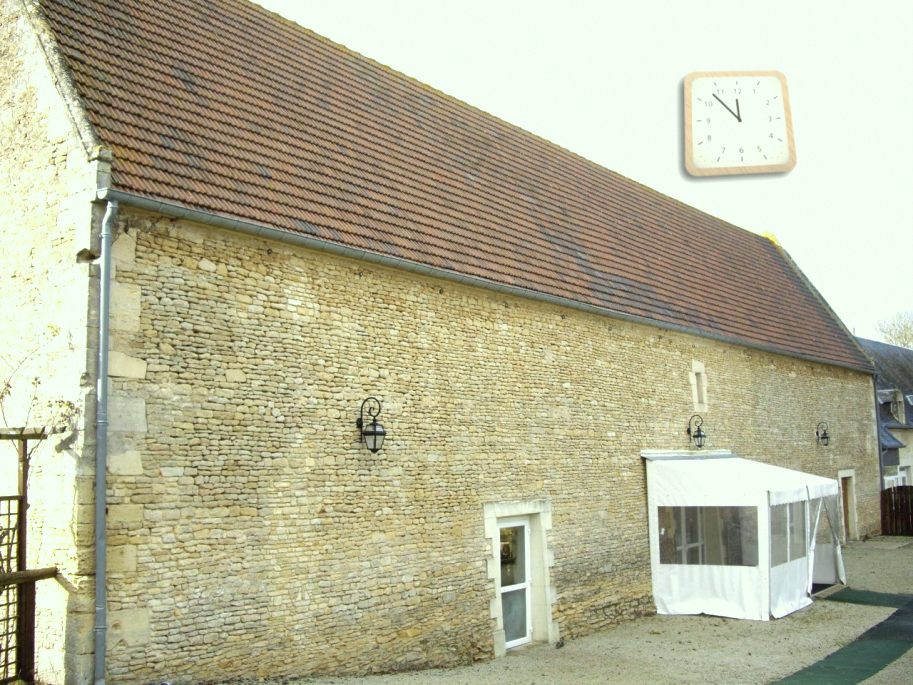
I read h=11 m=53
